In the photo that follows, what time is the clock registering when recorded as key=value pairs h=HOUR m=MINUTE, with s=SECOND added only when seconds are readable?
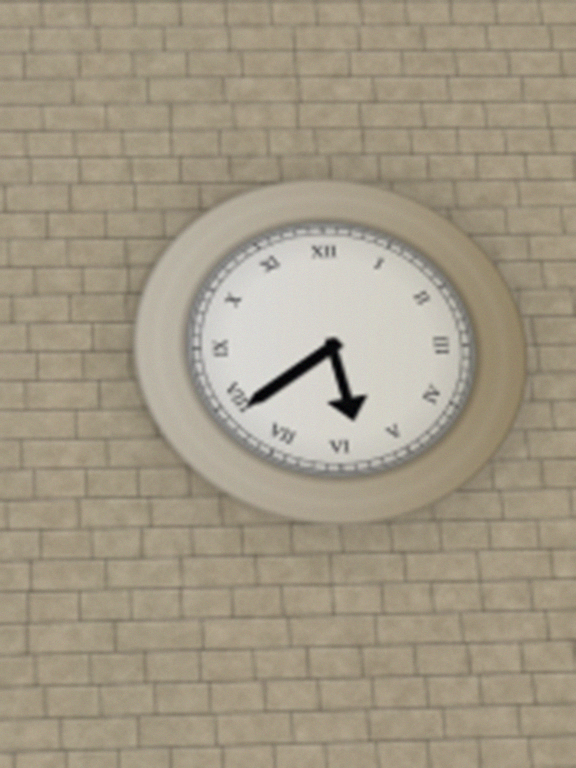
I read h=5 m=39
